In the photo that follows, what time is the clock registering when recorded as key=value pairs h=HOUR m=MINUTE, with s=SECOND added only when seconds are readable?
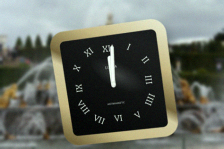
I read h=12 m=1
